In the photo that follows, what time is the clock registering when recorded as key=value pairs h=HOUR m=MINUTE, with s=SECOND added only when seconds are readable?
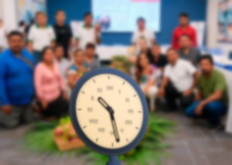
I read h=10 m=28
